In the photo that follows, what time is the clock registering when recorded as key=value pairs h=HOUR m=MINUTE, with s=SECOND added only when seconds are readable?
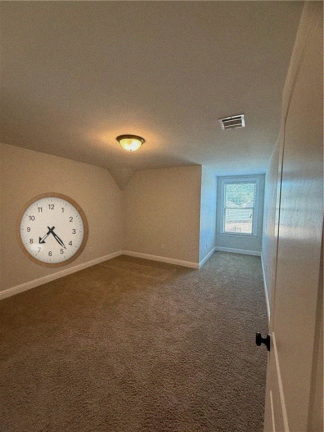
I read h=7 m=23
